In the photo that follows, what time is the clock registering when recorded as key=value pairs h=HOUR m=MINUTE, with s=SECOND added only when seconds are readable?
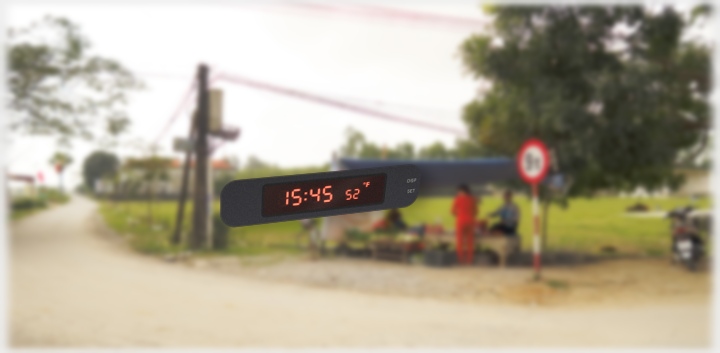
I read h=15 m=45
